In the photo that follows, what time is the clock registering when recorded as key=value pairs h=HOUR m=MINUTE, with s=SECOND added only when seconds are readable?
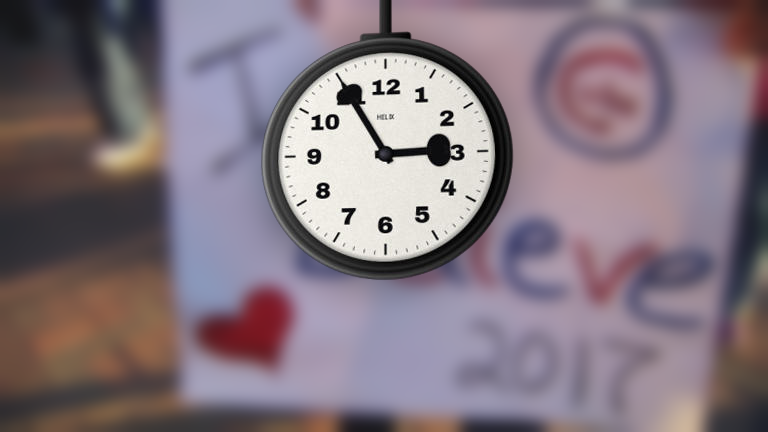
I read h=2 m=55
